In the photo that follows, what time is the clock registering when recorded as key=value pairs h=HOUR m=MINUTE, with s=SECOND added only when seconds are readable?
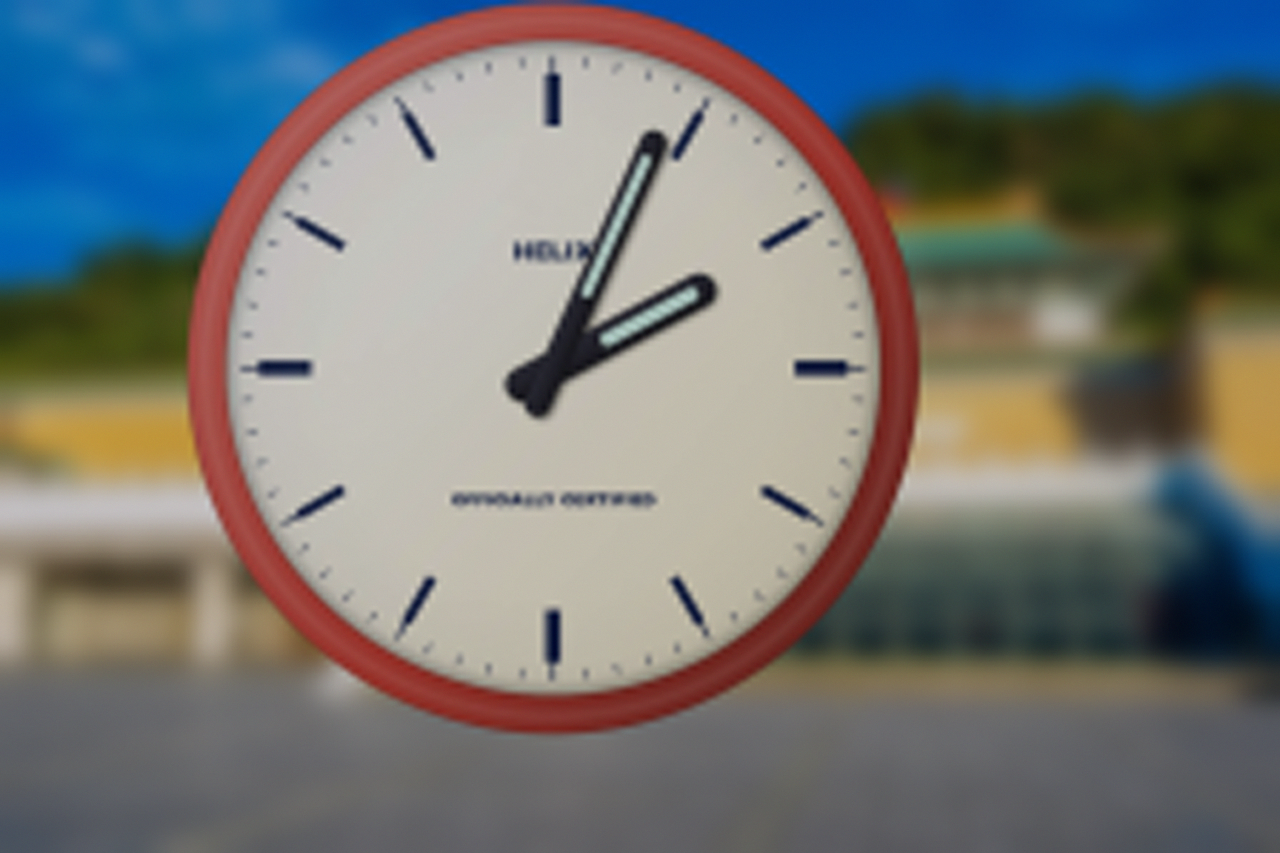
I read h=2 m=4
